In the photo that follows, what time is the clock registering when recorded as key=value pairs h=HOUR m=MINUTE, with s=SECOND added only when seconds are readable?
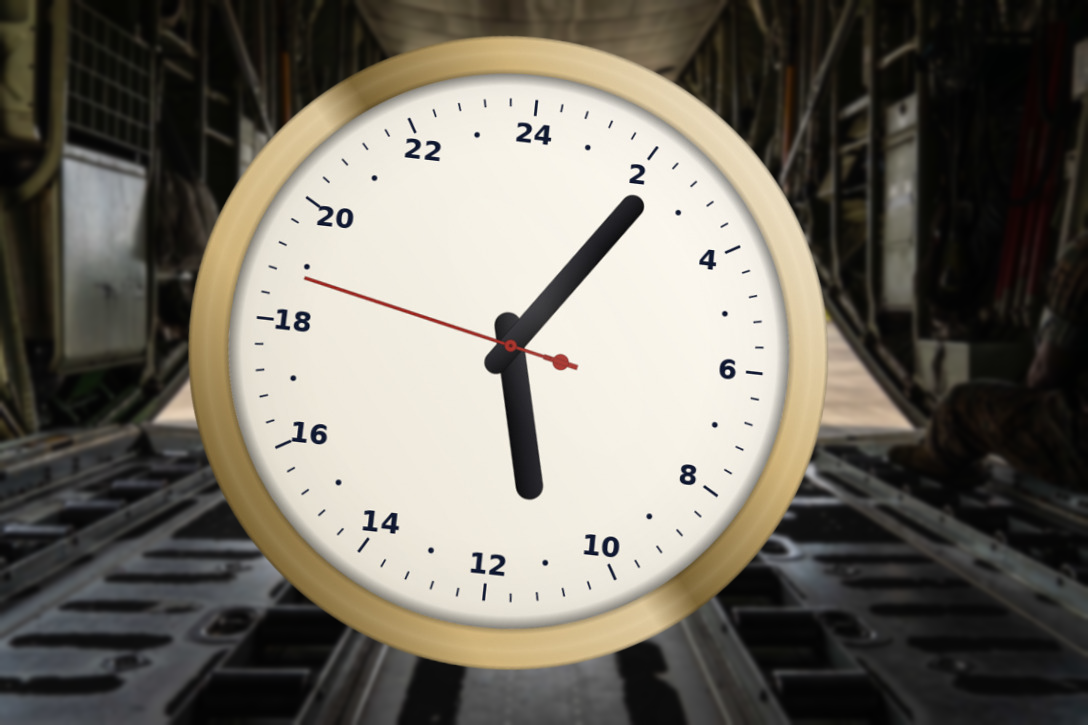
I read h=11 m=5 s=47
